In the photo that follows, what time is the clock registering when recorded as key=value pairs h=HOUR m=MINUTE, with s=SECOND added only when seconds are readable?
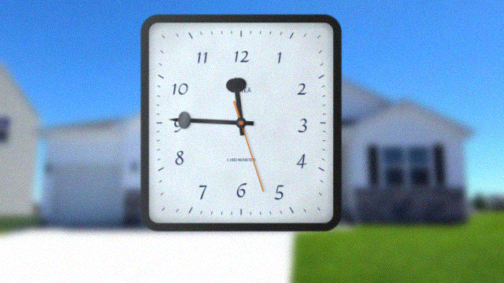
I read h=11 m=45 s=27
